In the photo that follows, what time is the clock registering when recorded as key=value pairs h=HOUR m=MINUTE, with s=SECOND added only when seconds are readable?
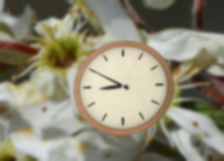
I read h=8 m=50
